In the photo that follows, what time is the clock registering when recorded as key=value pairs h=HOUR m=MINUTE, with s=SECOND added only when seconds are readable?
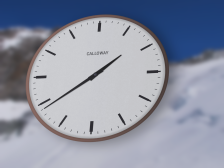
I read h=1 m=39
